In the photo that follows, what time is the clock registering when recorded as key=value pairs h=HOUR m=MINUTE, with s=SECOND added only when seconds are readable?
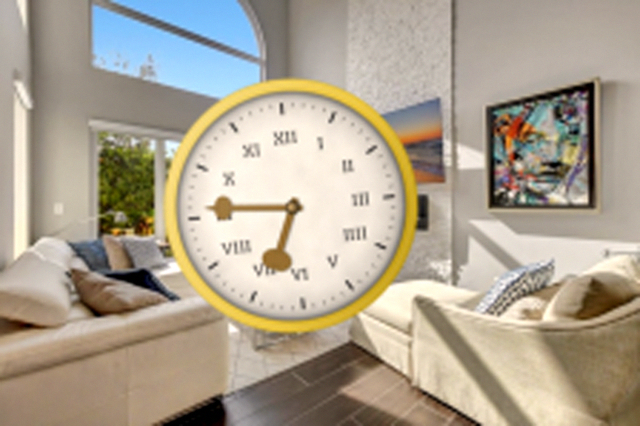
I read h=6 m=46
